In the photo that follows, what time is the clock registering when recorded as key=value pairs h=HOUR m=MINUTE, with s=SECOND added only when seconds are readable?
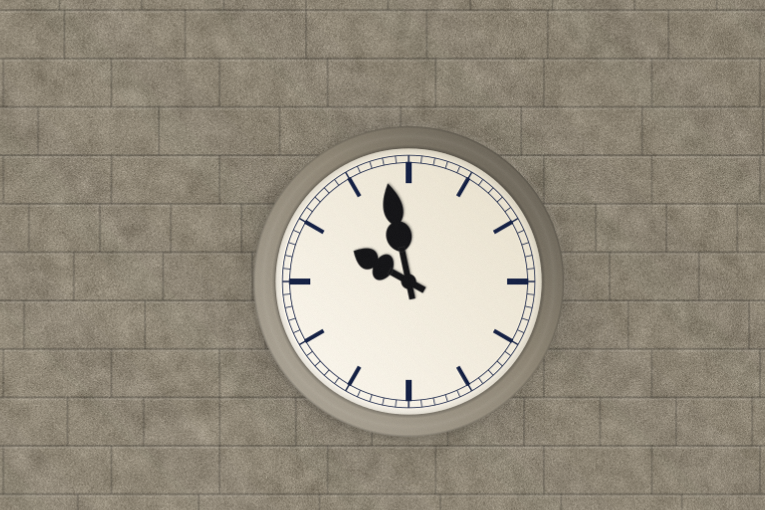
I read h=9 m=58
